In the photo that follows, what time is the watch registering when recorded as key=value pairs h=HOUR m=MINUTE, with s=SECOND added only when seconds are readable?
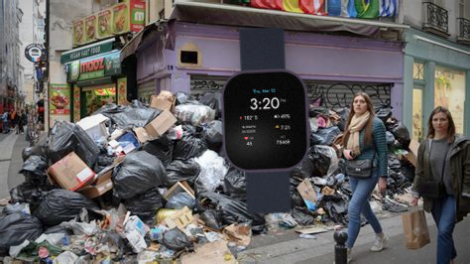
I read h=3 m=20
